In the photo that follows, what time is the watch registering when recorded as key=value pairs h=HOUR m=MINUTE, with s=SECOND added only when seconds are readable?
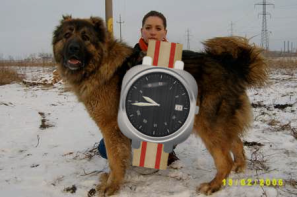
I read h=9 m=44
